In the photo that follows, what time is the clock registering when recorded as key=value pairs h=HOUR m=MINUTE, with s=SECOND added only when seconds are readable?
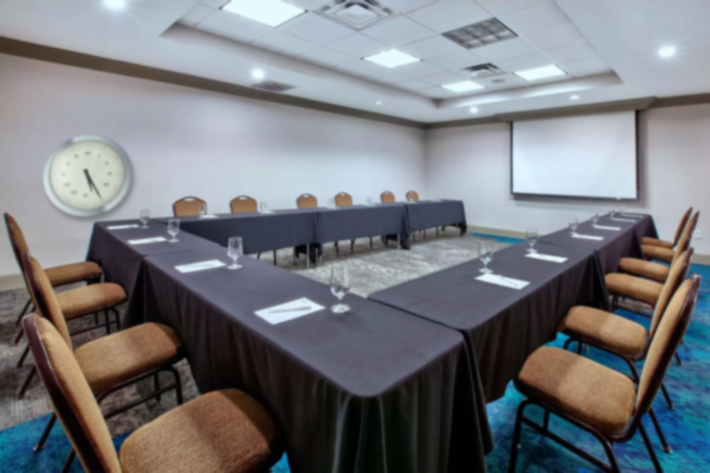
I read h=5 m=25
